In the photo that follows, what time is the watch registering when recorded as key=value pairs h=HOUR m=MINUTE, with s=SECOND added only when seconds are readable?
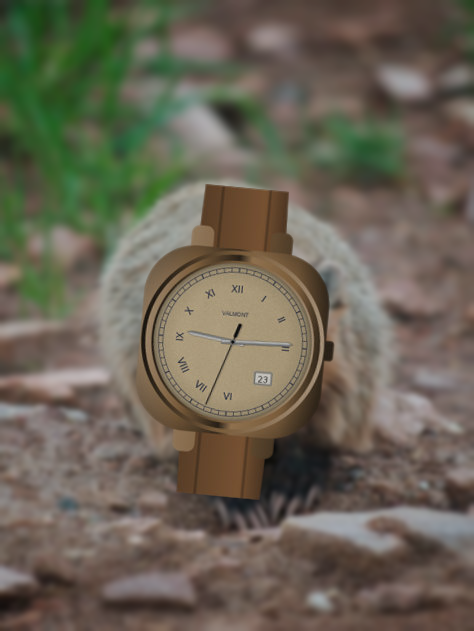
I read h=9 m=14 s=33
